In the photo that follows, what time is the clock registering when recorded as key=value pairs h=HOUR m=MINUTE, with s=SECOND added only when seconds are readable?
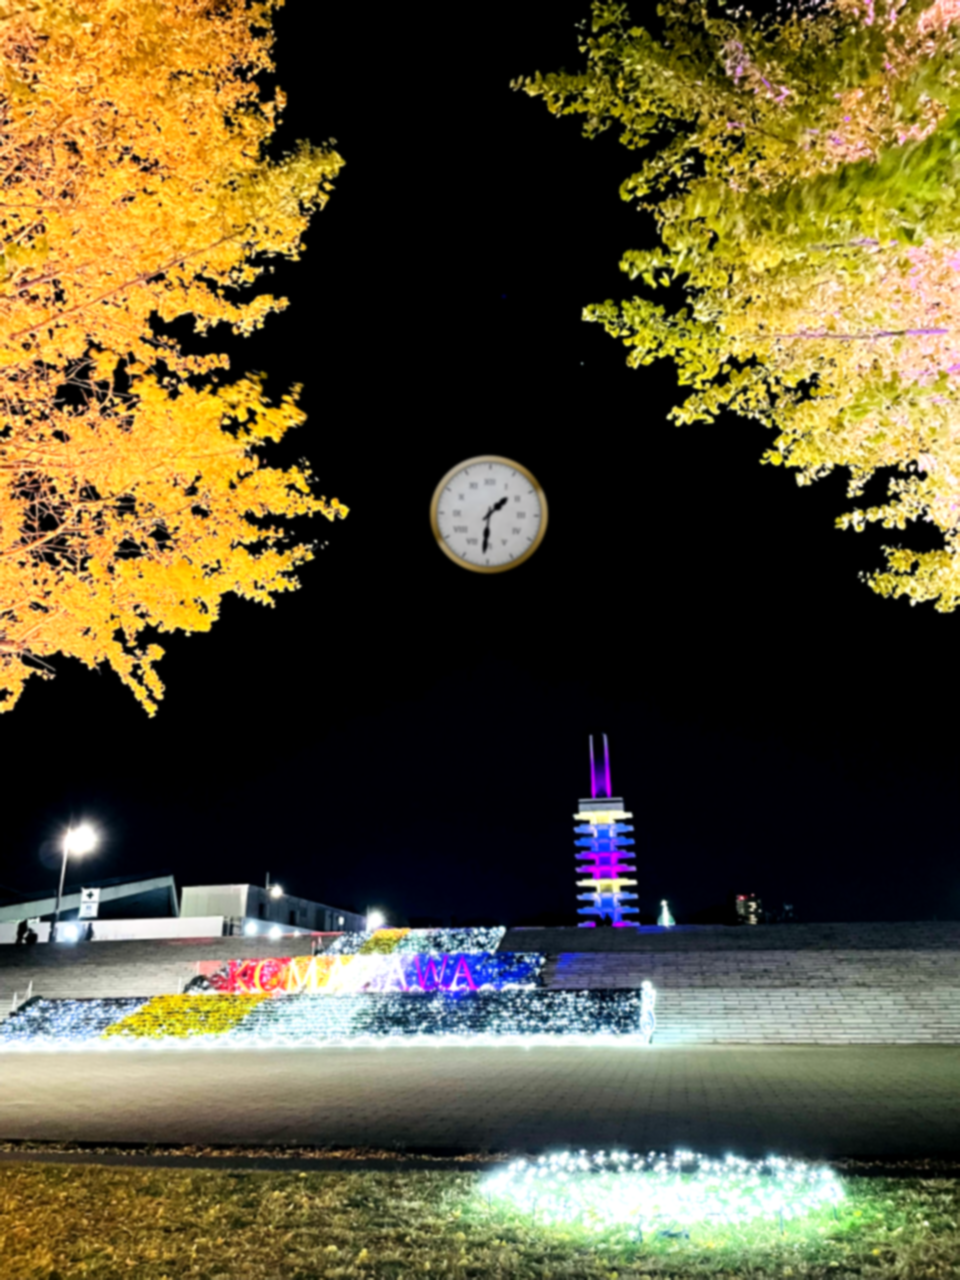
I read h=1 m=31
